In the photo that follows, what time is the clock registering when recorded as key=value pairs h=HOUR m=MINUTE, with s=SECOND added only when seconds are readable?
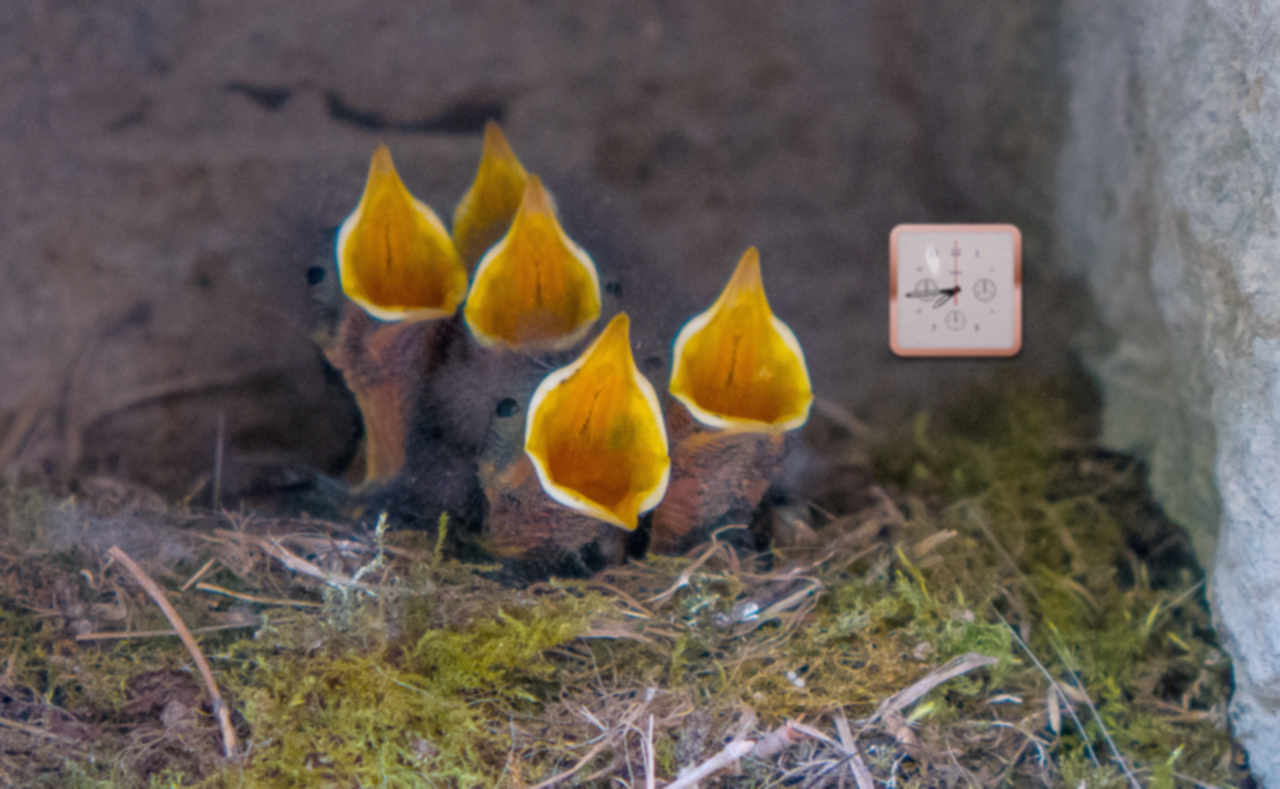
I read h=7 m=44
